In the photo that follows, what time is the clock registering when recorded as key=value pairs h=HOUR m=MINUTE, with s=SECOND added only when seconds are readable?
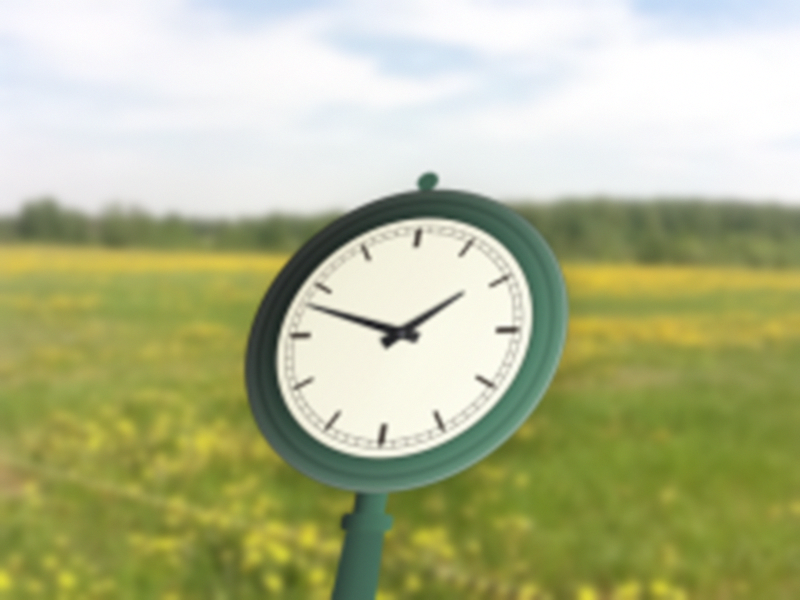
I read h=1 m=48
